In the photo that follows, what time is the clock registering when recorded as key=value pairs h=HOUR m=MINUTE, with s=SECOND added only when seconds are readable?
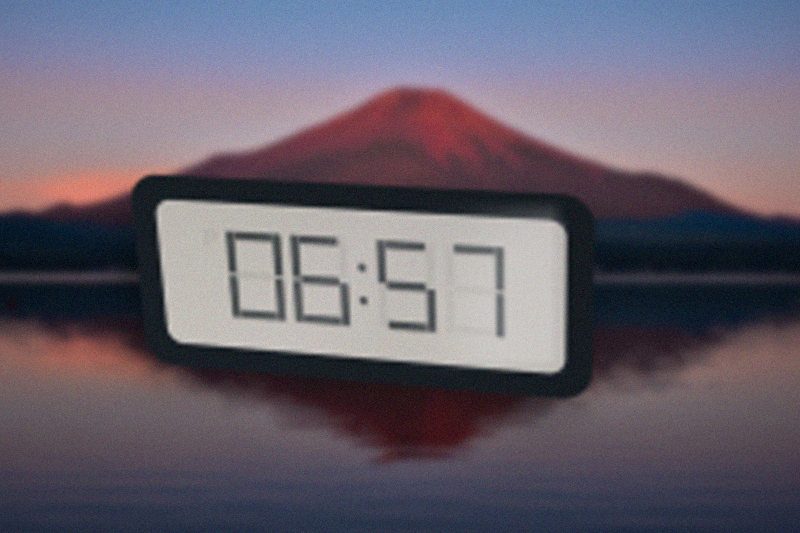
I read h=6 m=57
